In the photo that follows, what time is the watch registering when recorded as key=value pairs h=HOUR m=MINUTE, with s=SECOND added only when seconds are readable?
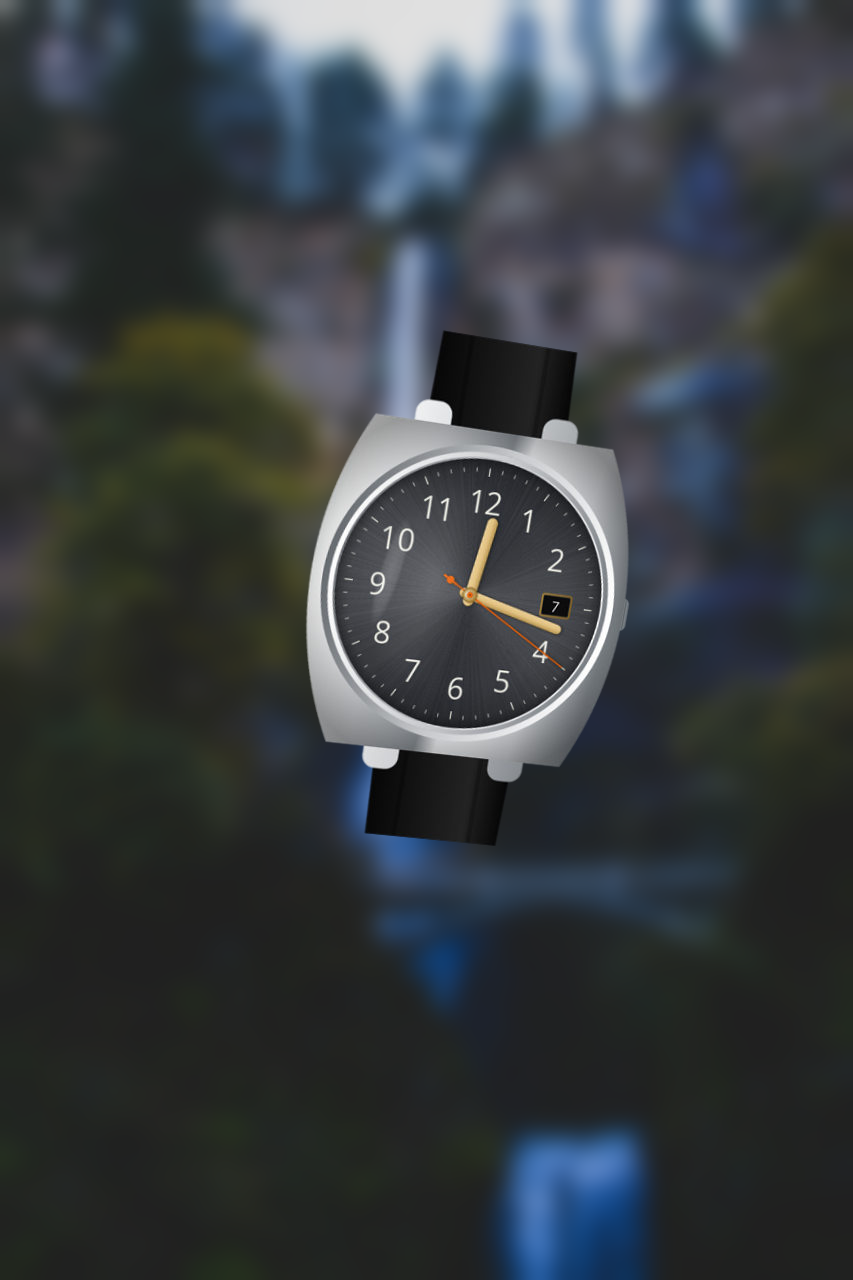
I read h=12 m=17 s=20
